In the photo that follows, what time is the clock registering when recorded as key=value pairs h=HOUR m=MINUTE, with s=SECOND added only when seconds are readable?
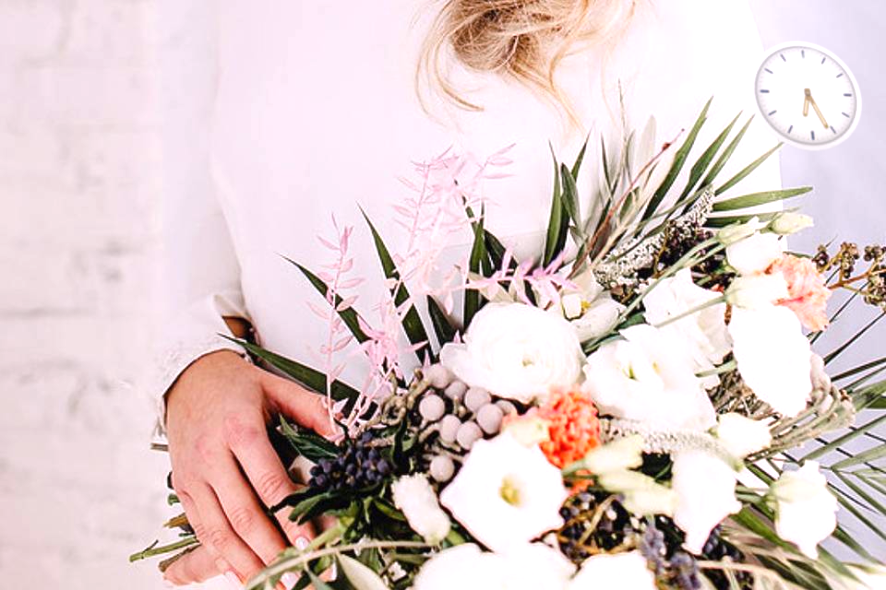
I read h=6 m=26
